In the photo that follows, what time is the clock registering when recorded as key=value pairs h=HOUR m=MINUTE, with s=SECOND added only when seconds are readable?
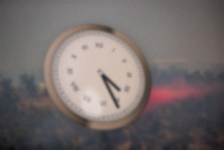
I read h=4 m=26
